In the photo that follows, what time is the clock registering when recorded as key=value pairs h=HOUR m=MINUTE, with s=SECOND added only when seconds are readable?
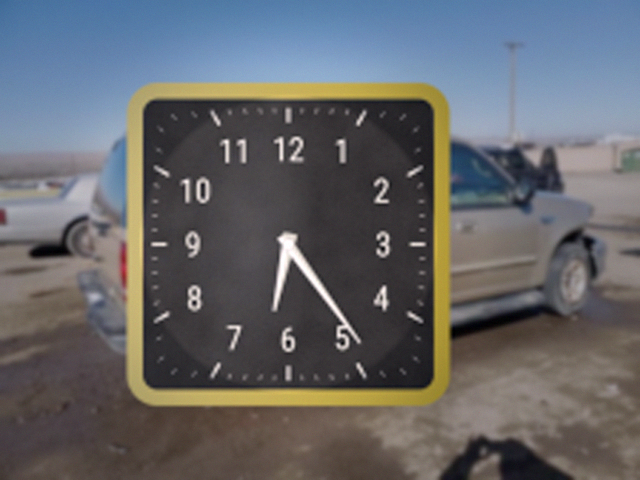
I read h=6 m=24
